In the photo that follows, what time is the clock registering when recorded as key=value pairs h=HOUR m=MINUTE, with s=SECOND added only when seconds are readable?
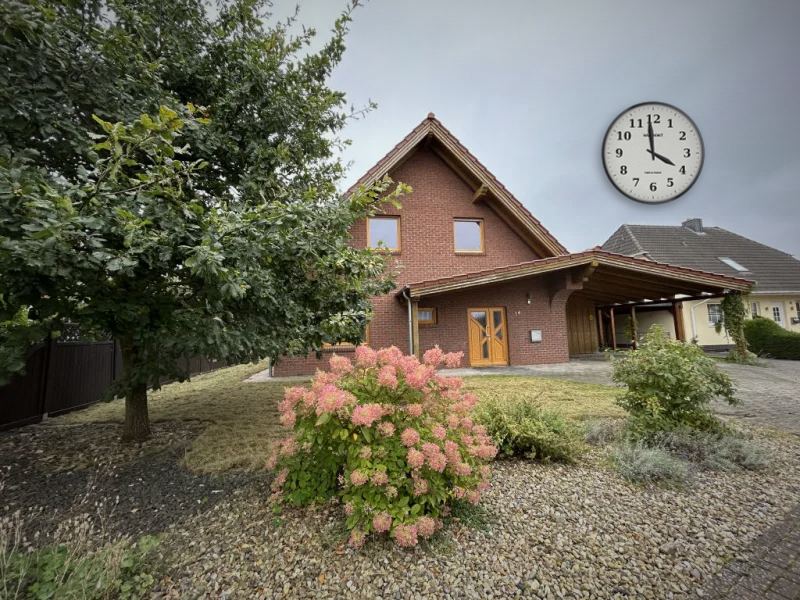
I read h=3 m=59
